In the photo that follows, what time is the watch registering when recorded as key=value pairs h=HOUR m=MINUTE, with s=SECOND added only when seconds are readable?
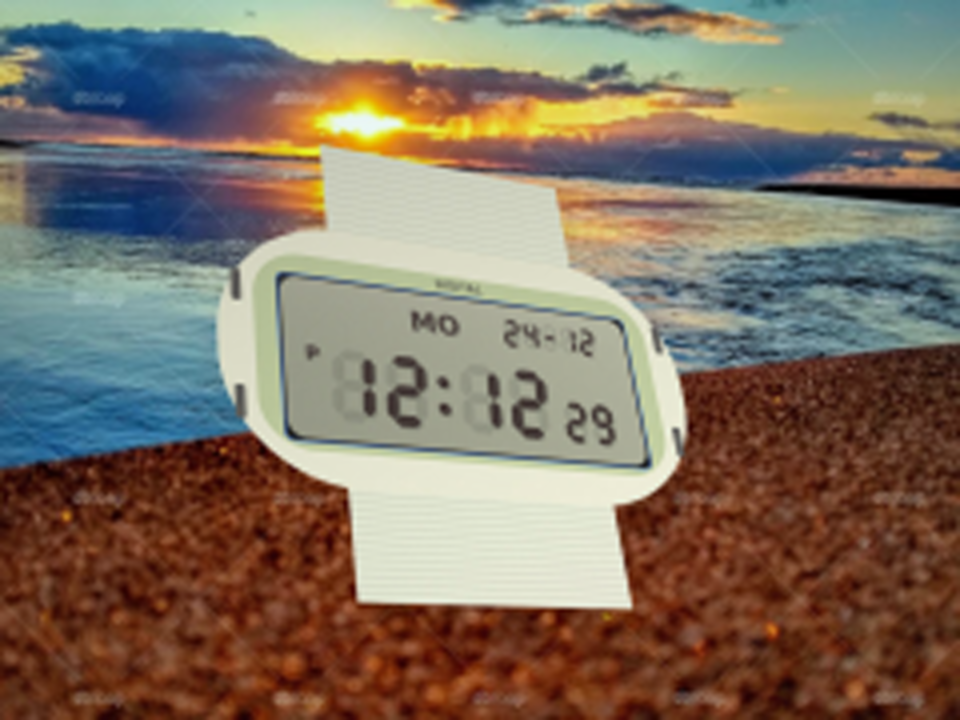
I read h=12 m=12 s=29
